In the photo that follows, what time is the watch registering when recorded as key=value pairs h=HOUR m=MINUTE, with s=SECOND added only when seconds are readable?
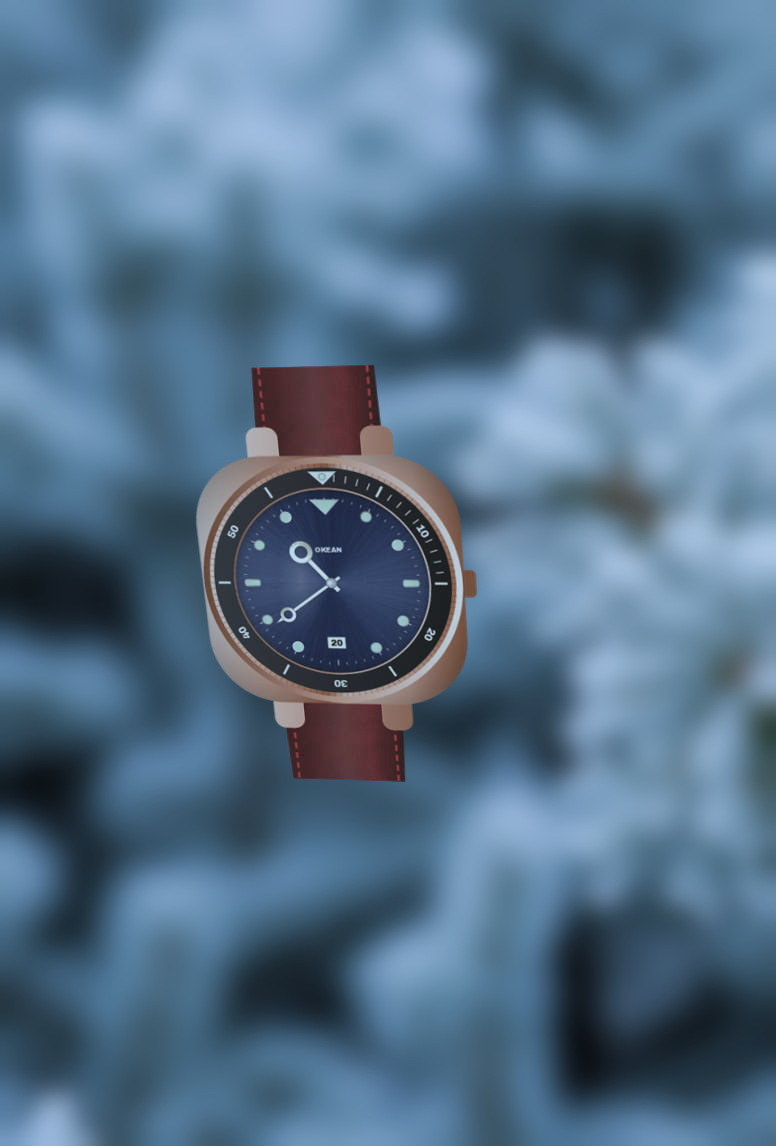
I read h=10 m=39
